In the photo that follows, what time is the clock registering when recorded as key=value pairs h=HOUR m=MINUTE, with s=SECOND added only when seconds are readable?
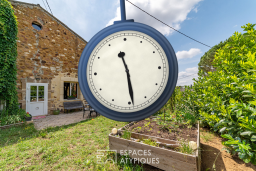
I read h=11 m=29
